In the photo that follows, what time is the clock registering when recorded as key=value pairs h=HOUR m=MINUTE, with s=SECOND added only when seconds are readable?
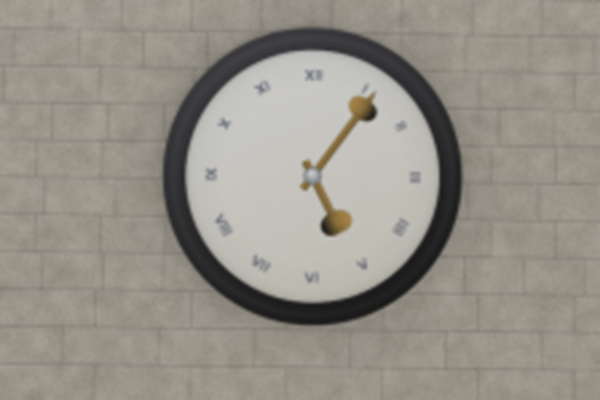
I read h=5 m=6
